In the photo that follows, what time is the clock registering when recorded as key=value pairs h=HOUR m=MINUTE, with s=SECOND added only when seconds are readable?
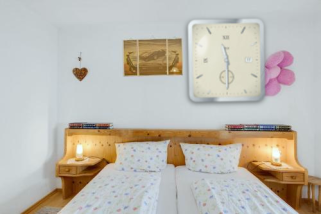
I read h=11 m=30
